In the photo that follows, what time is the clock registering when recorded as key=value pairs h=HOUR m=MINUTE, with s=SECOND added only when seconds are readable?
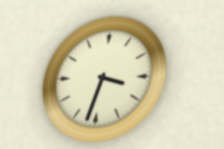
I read h=3 m=32
